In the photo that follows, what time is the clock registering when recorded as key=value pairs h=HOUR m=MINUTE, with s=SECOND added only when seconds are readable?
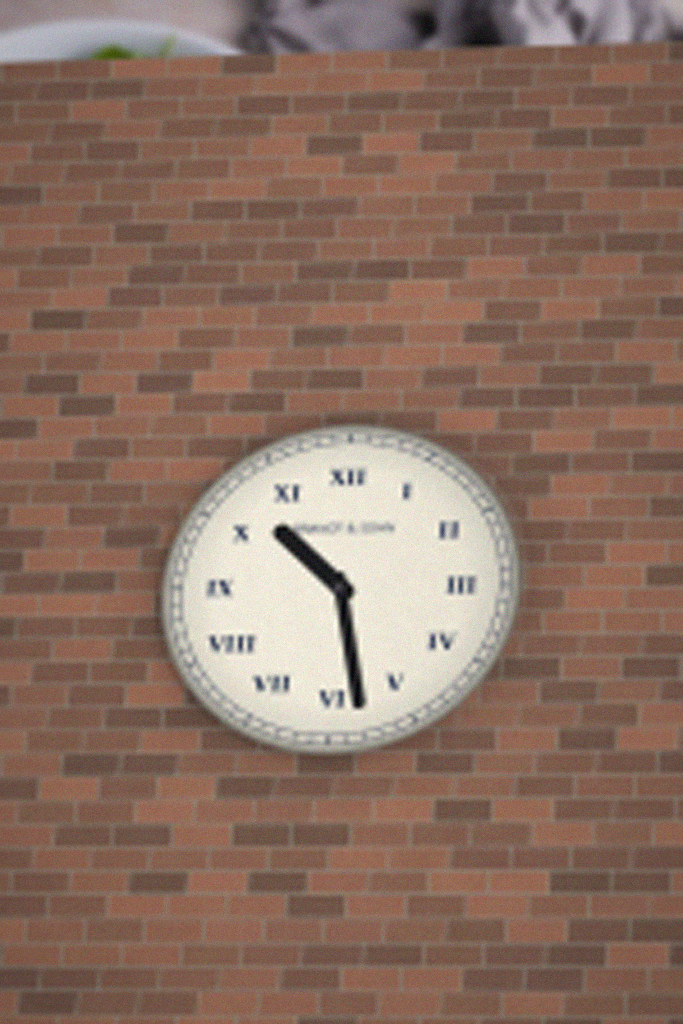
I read h=10 m=28
